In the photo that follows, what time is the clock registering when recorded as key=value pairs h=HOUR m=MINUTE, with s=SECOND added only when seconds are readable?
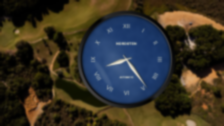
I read h=8 m=24
